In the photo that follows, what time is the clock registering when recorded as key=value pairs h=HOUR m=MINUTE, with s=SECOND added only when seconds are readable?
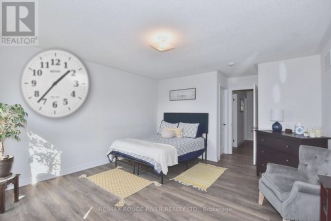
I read h=1 m=37
